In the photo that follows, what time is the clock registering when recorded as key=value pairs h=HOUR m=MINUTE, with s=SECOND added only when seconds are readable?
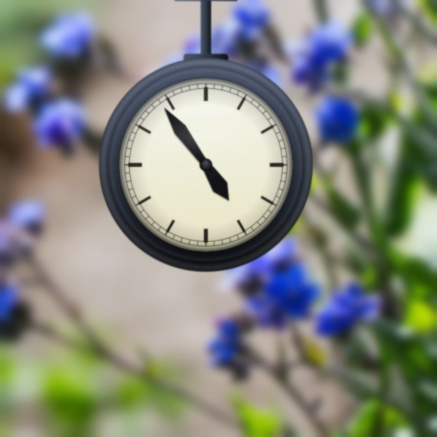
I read h=4 m=54
